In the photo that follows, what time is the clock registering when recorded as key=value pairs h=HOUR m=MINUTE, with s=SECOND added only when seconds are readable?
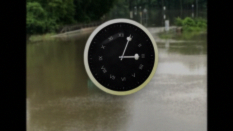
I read h=3 m=4
